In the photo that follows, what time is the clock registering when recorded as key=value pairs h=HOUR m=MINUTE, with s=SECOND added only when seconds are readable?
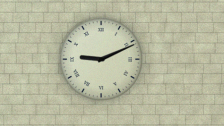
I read h=9 m=11
